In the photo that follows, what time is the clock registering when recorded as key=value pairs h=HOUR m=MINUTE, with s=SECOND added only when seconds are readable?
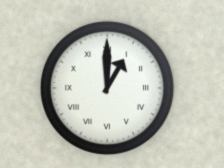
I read h=1 m=0
